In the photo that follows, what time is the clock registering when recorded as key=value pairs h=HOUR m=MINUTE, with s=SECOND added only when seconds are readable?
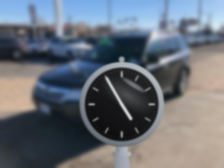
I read h=4 m=55
